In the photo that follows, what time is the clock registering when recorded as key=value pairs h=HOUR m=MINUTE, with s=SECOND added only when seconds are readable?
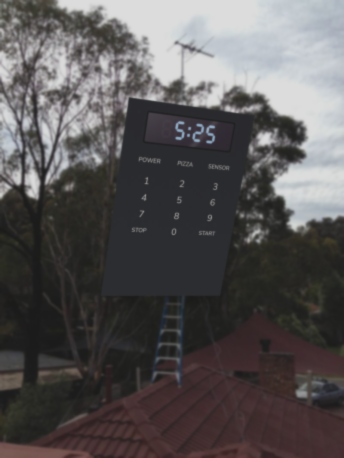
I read h=5 m=25
